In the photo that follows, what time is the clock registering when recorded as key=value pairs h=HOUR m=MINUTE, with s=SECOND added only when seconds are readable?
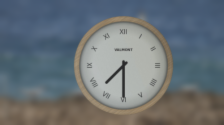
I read h=7 m=30
